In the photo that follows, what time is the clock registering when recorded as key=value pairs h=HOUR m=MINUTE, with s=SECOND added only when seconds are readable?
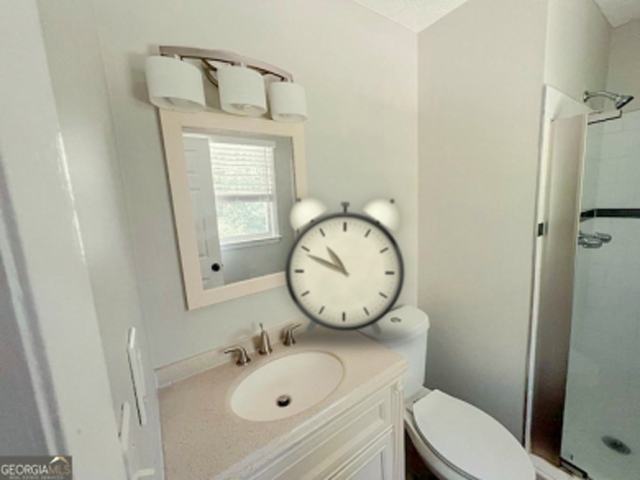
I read h=10 m=49
